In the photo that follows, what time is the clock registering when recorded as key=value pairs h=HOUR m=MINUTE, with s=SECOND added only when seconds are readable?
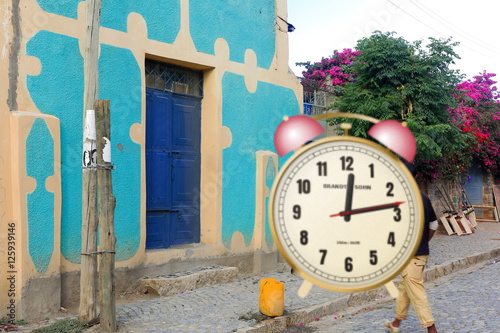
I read h=12 m=13 s=13
